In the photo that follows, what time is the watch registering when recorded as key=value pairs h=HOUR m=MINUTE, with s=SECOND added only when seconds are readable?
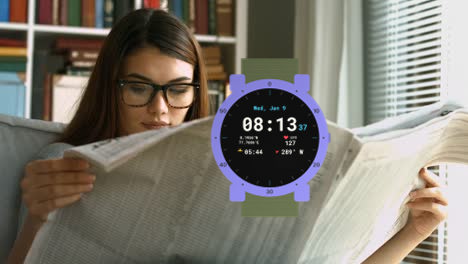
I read h=8 m=13 s=37
